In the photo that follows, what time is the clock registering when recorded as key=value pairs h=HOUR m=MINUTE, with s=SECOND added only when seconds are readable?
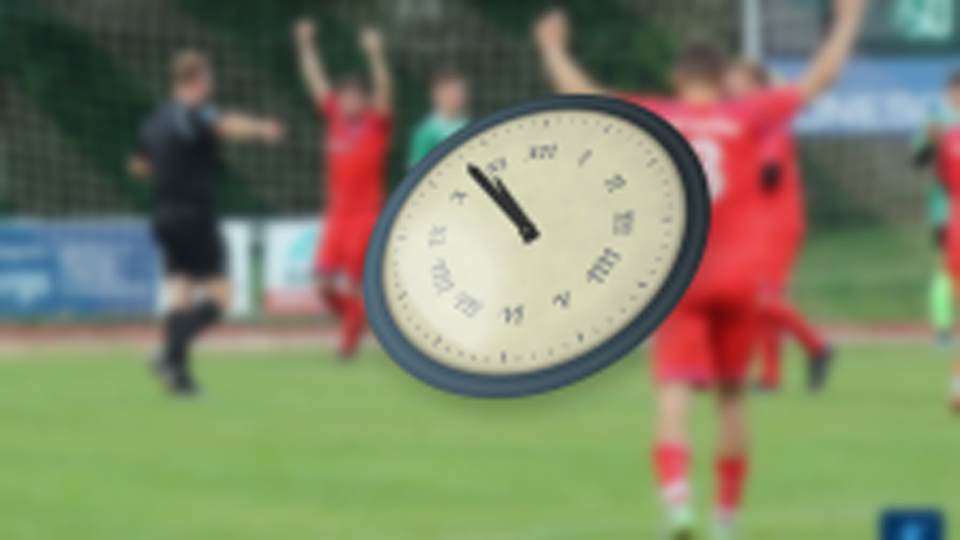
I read h=10 m=53
